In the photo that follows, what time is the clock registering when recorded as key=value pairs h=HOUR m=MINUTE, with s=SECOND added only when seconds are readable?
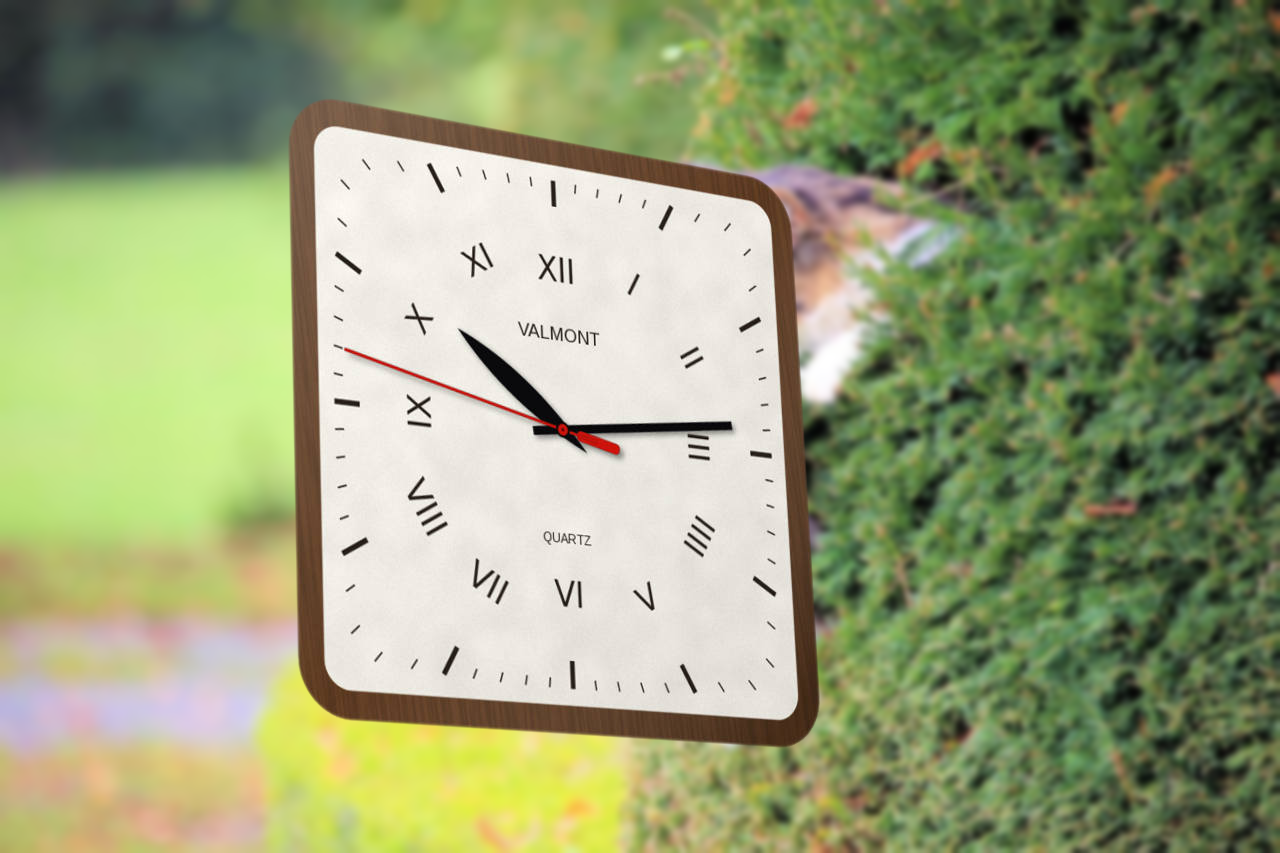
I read h=10 m=13 s=47
